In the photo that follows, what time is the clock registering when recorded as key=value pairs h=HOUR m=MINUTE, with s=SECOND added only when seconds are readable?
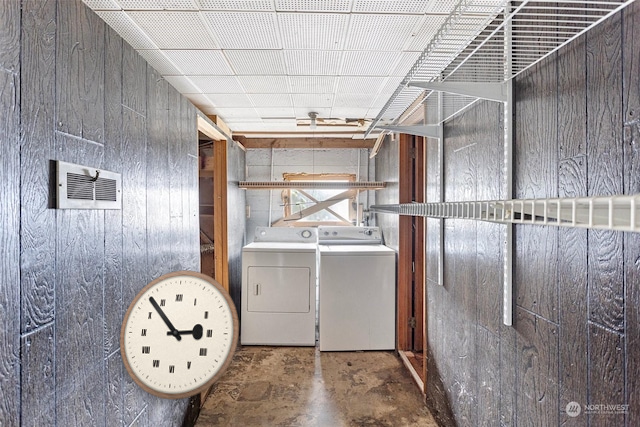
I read h=2 m=53
